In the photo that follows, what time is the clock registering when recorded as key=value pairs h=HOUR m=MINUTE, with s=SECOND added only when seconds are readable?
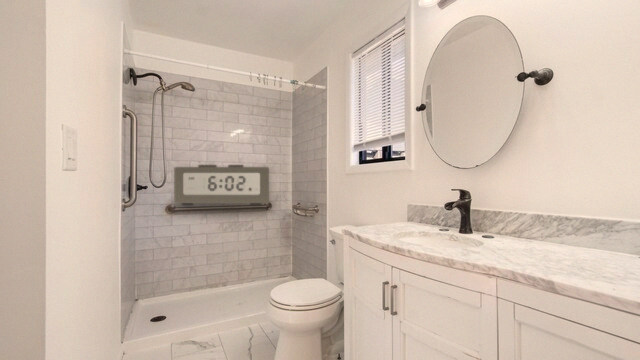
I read h=6 m=2
